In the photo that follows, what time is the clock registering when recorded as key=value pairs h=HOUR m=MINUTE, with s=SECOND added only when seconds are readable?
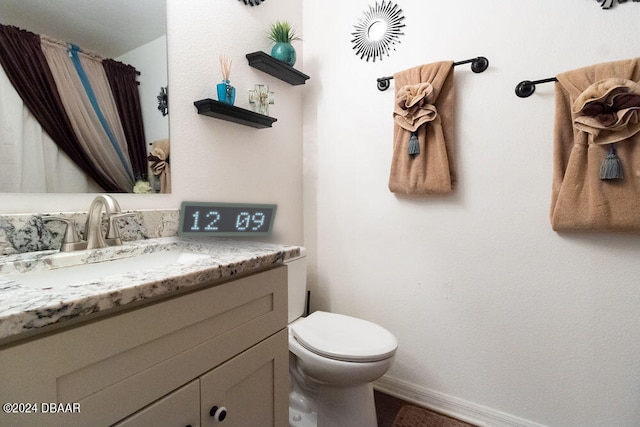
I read h=12 m=9
